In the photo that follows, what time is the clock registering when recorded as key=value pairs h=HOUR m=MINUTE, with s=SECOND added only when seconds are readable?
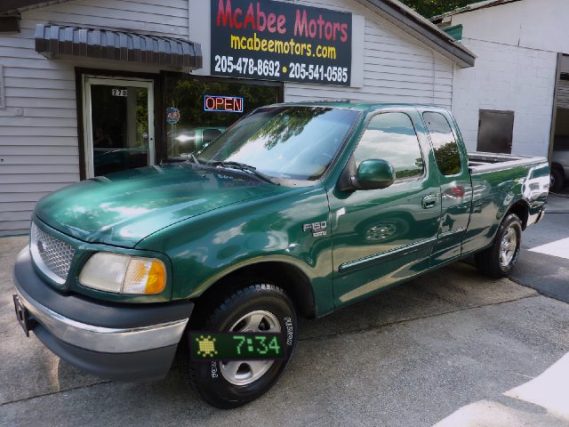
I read h=7 m=34
